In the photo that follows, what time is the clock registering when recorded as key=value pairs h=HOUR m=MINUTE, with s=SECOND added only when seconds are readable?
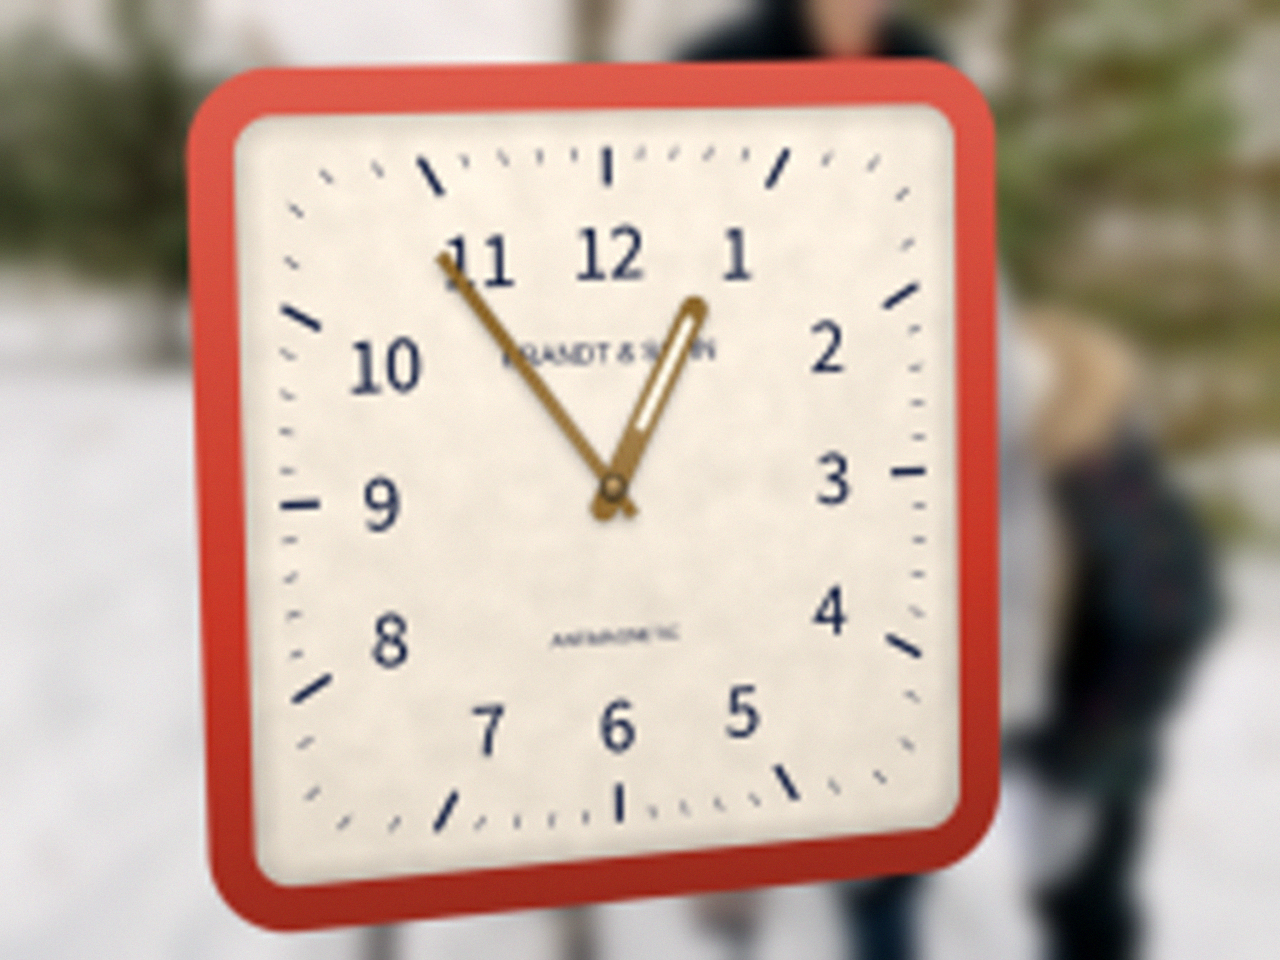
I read h=12 m=54
